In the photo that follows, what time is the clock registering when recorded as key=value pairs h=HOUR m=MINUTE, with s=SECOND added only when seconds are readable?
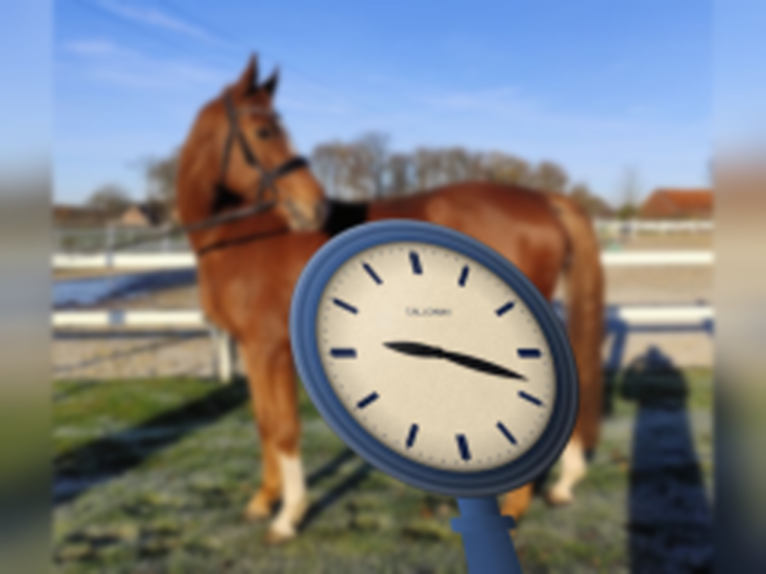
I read h=9 m=18
